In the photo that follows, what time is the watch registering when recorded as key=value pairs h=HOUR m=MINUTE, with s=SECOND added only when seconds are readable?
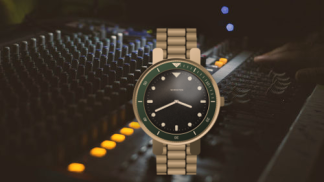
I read h=3 m=41
